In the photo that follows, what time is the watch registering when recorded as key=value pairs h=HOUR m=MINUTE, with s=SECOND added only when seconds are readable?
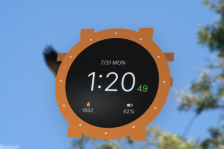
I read h=1 m=20 s=49
